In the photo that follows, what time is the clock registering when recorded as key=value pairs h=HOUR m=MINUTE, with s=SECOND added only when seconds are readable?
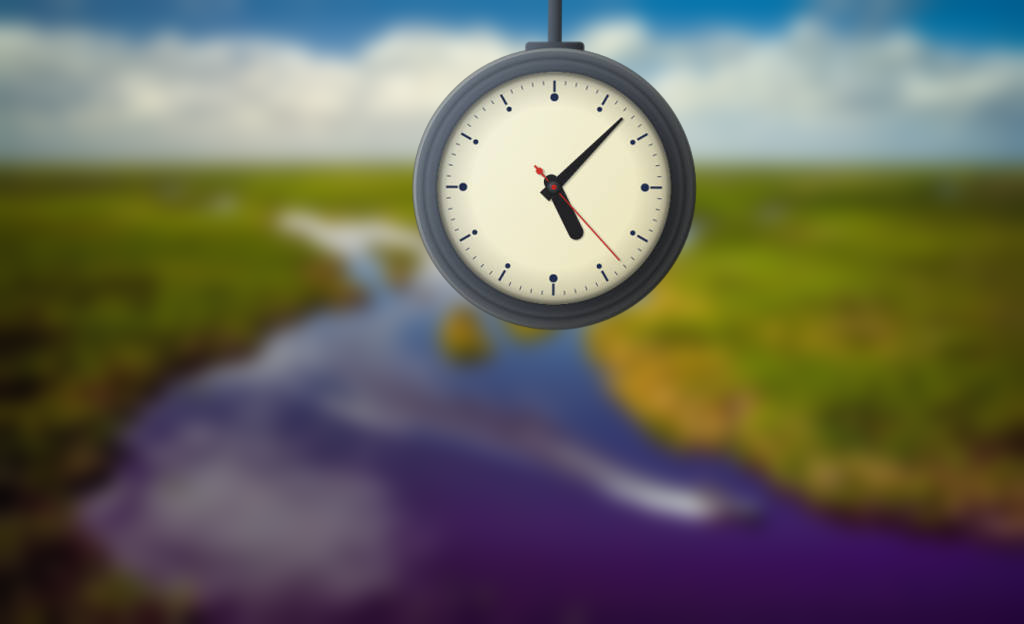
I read h=5 m=7 s=23
